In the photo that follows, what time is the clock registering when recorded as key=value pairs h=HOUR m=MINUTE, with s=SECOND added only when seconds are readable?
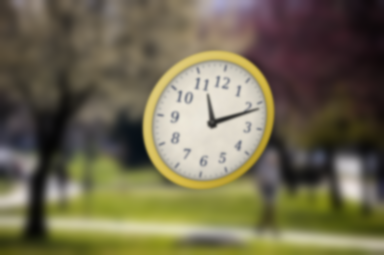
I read h=11 m=11
